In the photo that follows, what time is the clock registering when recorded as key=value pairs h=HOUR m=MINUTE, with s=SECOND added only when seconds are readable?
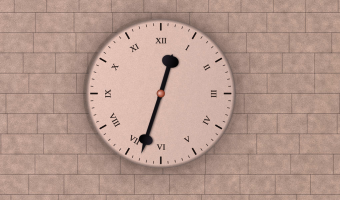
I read h=12 m=33
